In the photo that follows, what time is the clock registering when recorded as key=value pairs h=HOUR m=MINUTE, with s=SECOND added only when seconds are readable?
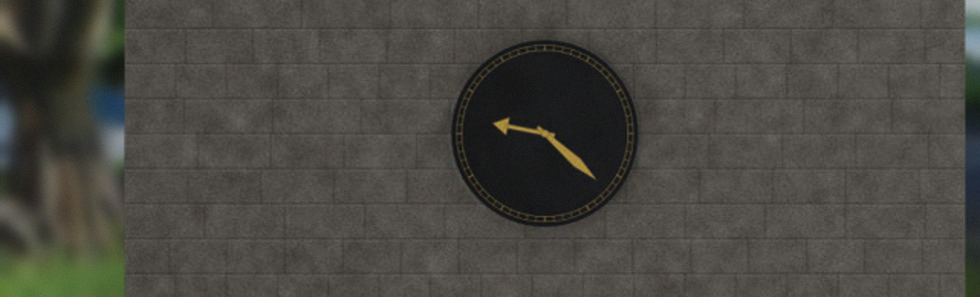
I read h=9 m=22
